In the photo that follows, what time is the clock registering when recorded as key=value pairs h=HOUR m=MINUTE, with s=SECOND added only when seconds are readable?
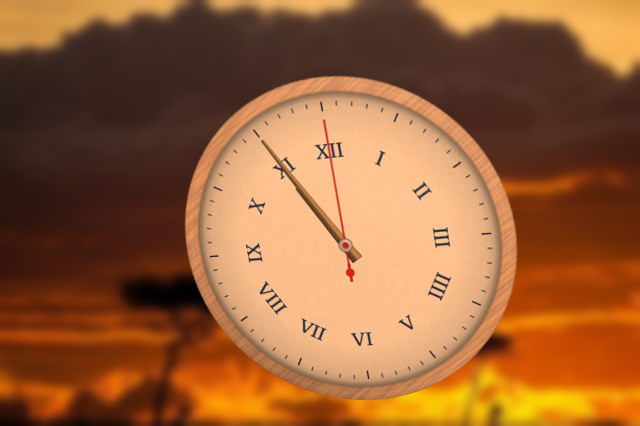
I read h=10 m=55 s=0
